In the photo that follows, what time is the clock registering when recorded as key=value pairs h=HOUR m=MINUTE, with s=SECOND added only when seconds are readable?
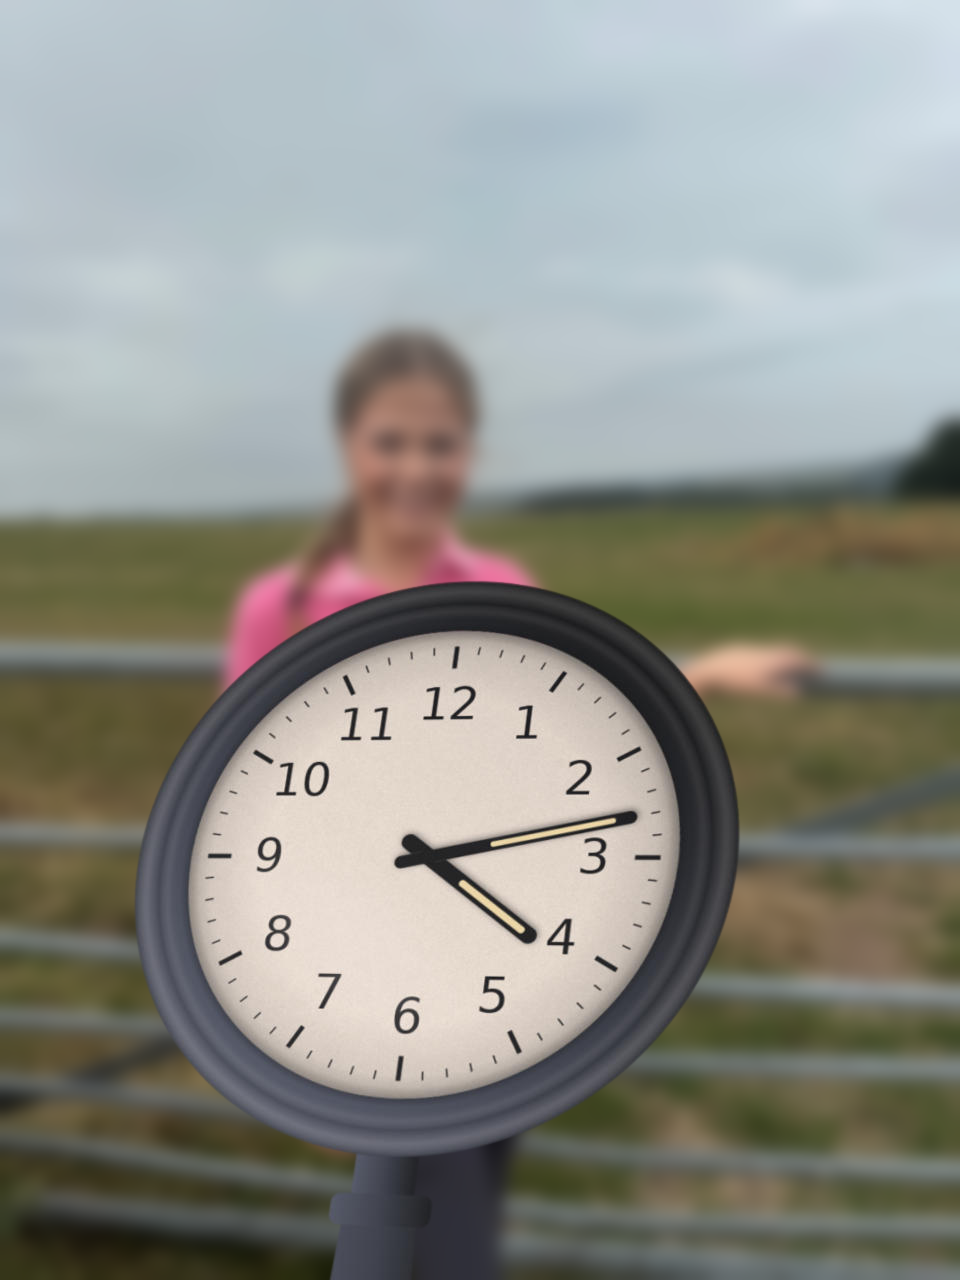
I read h=4 m=13
